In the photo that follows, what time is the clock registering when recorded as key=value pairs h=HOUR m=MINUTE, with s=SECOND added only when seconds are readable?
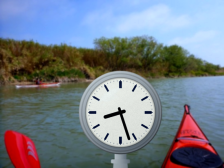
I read h=8 m=27
